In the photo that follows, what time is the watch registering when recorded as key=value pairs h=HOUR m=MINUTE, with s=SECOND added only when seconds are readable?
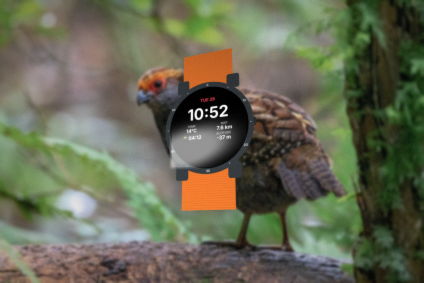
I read h=10 m=52
